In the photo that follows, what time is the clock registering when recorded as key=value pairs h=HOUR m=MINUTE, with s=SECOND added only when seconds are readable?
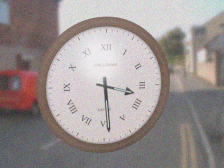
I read h=3 m=29
